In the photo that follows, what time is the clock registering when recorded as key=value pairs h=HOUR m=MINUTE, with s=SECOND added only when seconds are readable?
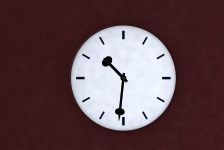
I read h=10 m=31
